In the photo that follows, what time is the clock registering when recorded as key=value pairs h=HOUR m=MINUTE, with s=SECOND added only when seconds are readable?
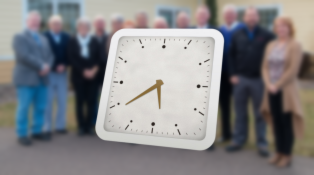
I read h=5 m=39
